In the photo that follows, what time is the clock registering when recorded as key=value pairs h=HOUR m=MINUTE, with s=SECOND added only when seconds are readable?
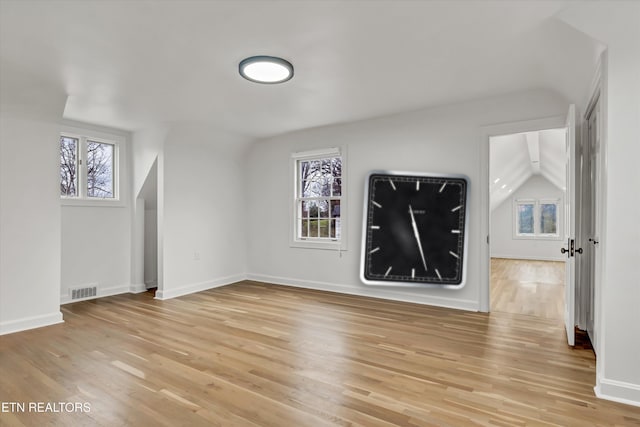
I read h=11 m=27
